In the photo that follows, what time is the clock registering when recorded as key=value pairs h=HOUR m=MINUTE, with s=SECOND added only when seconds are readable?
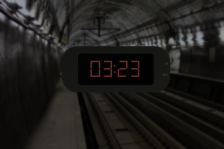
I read h=3 m=23
